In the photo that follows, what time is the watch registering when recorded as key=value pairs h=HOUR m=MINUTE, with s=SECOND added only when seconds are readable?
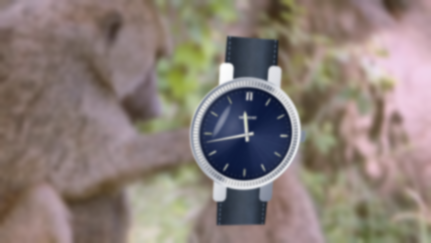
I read h=11 m=43
